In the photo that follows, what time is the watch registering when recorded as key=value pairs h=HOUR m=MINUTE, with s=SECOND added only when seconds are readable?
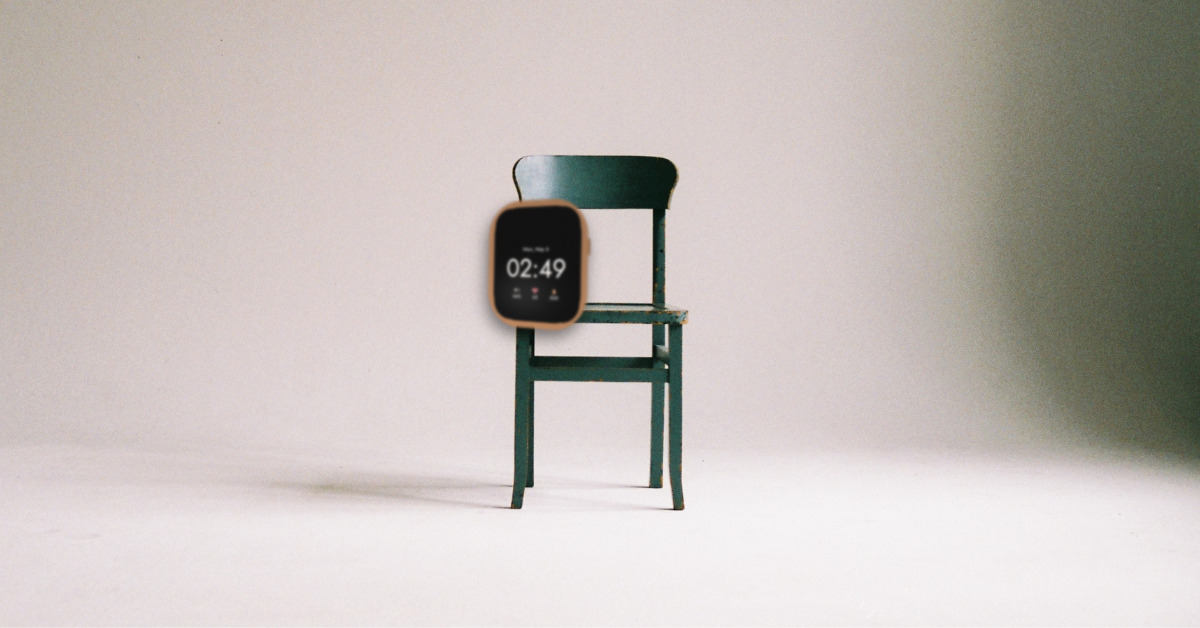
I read h=2 m=49
